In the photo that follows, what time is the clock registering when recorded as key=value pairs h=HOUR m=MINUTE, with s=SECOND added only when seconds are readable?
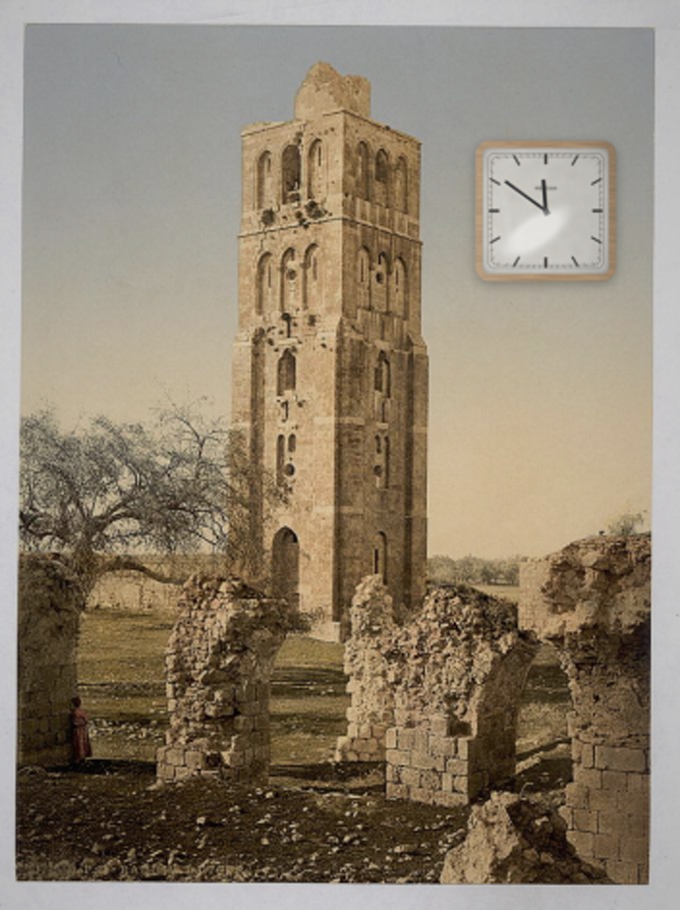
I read h=11 m=51
